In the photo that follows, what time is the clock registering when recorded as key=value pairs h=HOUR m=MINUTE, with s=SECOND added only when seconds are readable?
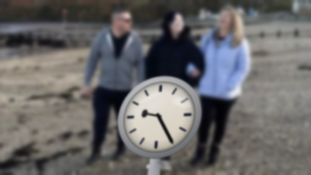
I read h=9 m=25
